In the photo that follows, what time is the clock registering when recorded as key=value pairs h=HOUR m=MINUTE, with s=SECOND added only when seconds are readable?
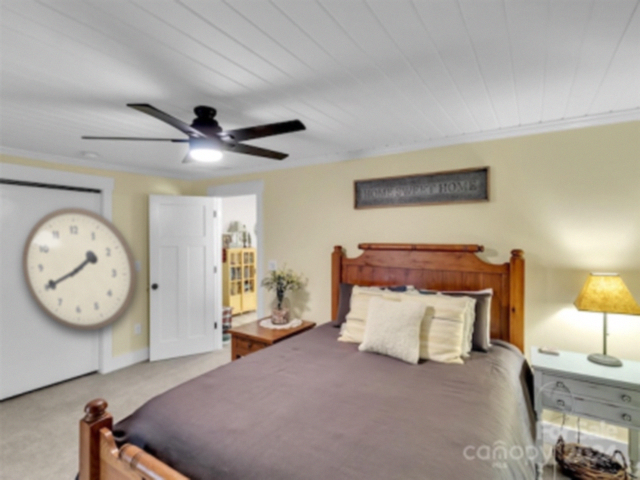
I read h=1 m=40
